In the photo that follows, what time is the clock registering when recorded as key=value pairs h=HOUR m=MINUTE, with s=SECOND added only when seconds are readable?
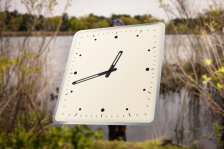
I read h=12 m=42
